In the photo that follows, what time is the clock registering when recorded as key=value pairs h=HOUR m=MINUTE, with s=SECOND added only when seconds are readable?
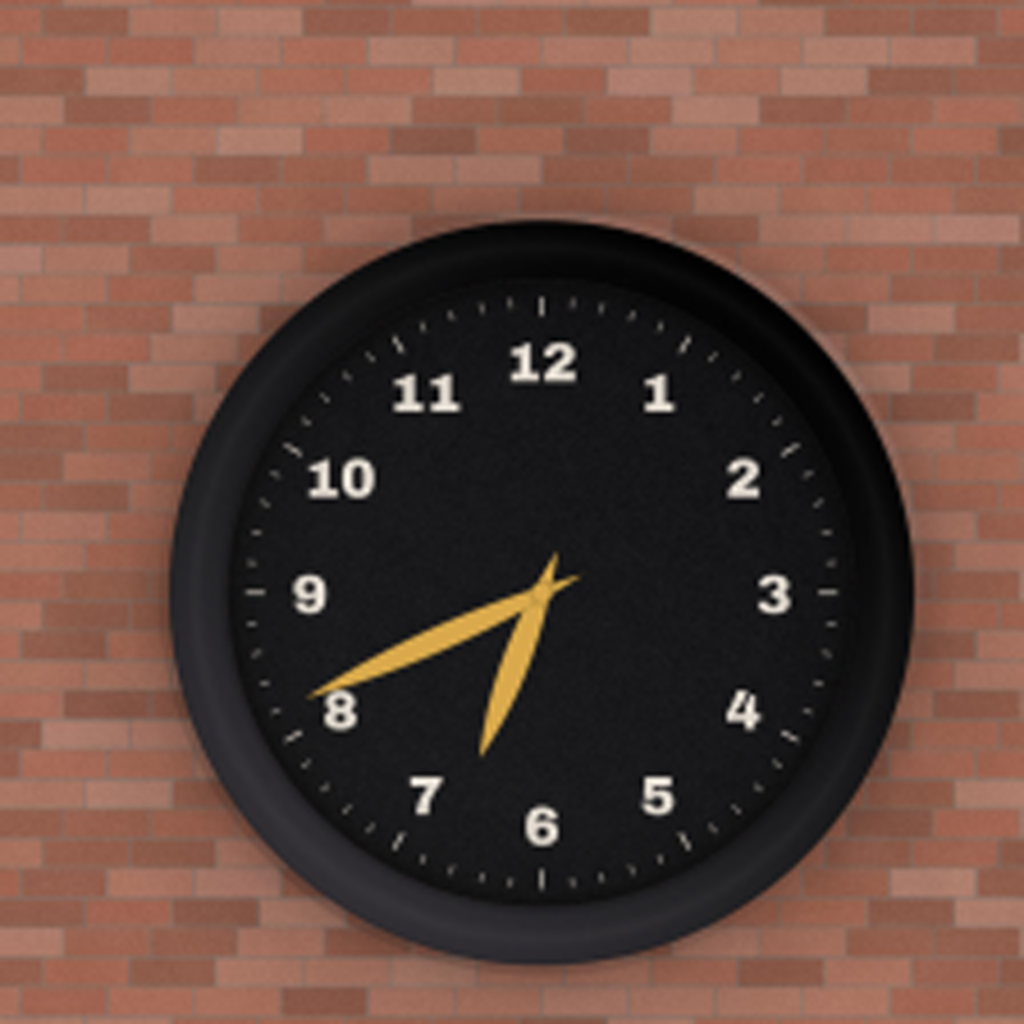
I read h=6 m=41
